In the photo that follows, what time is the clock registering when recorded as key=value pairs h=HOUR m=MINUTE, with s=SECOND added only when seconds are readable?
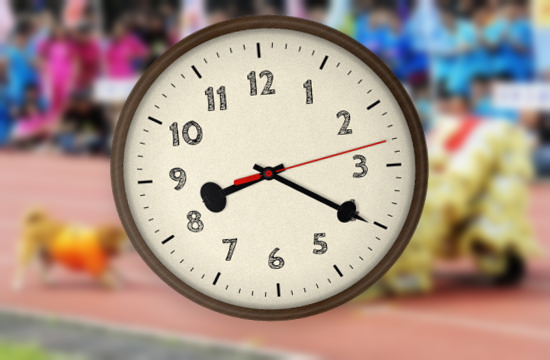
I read h=8 m=20 s=13
